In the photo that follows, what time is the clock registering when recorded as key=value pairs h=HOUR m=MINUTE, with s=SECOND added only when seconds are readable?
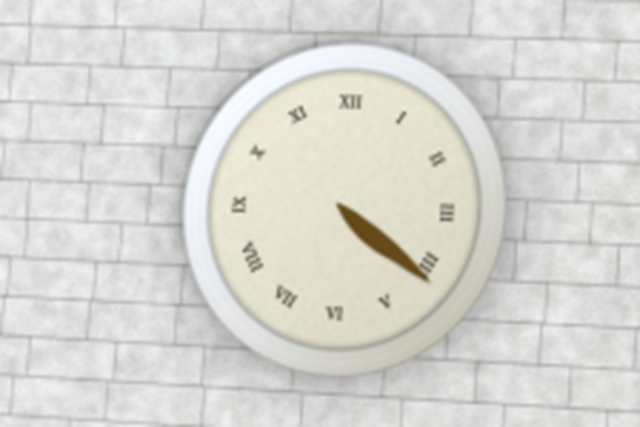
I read h=4 m=21
